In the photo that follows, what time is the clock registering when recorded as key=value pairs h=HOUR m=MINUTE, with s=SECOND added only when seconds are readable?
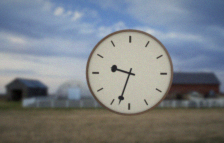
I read h=9 m=33
